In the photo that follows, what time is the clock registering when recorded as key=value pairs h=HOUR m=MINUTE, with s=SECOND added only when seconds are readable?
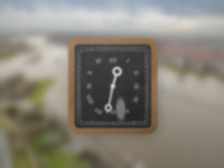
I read h=12 m=32
